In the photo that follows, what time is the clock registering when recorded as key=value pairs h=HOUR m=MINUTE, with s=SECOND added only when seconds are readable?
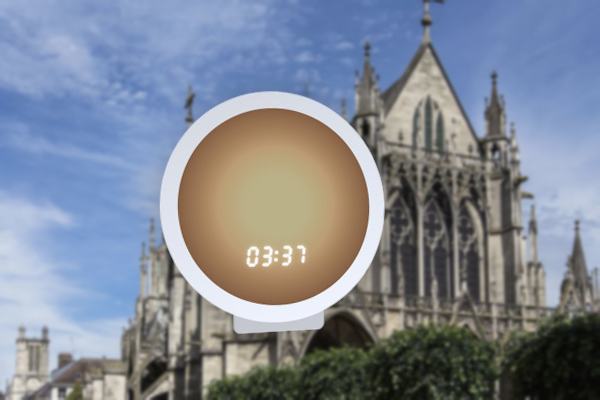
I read h=3 m=37
